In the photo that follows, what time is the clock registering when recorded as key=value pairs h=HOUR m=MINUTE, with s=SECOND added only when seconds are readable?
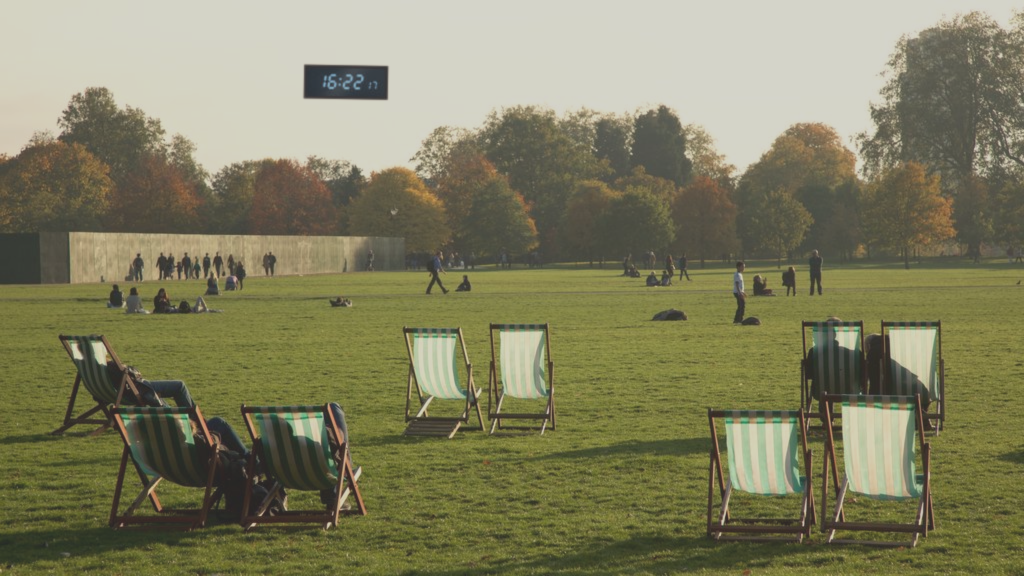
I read h=16 m=22
